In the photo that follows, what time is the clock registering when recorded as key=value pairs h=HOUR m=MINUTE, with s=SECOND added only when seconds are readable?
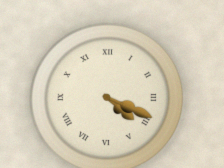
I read h=4 m=19
